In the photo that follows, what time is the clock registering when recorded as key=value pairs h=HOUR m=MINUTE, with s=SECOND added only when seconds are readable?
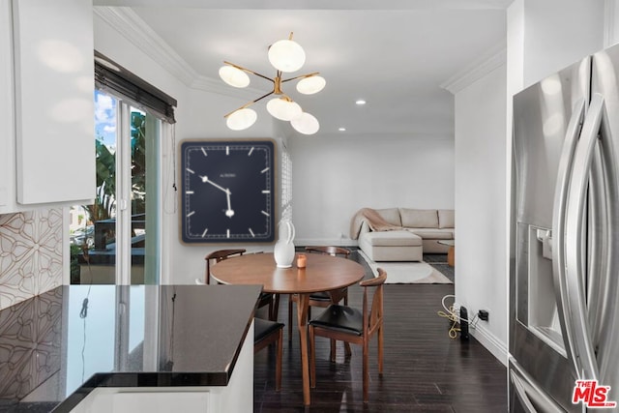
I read h=5 m=50
